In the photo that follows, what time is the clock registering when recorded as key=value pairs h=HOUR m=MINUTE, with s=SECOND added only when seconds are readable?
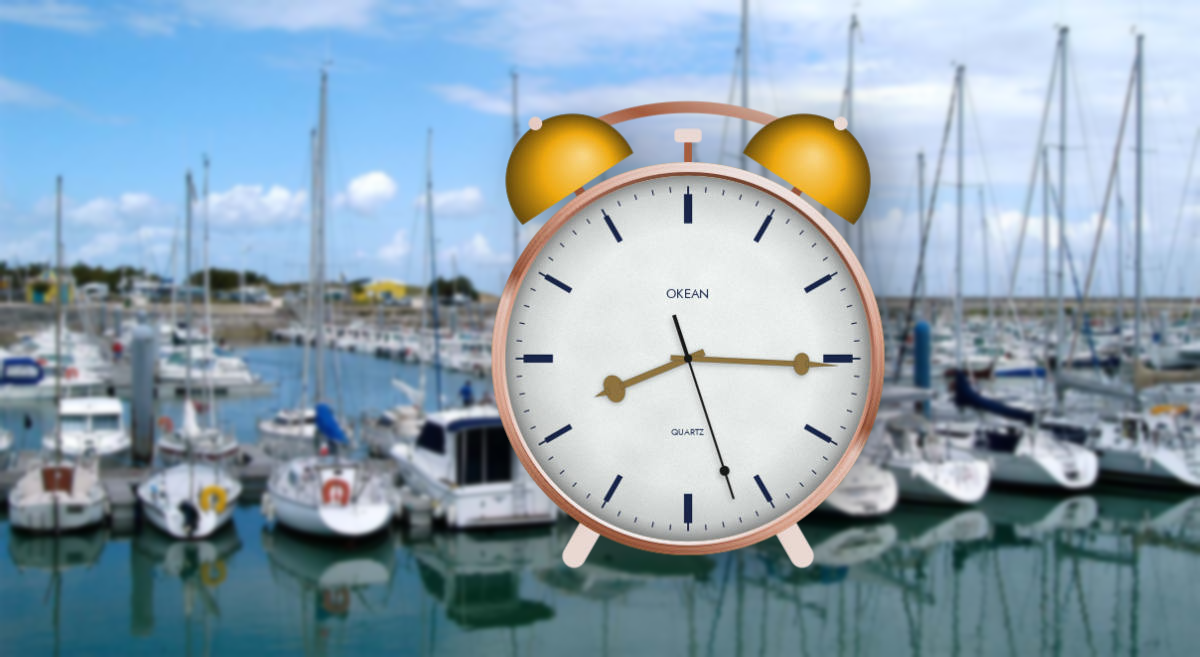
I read h=8 m=15 s=27
